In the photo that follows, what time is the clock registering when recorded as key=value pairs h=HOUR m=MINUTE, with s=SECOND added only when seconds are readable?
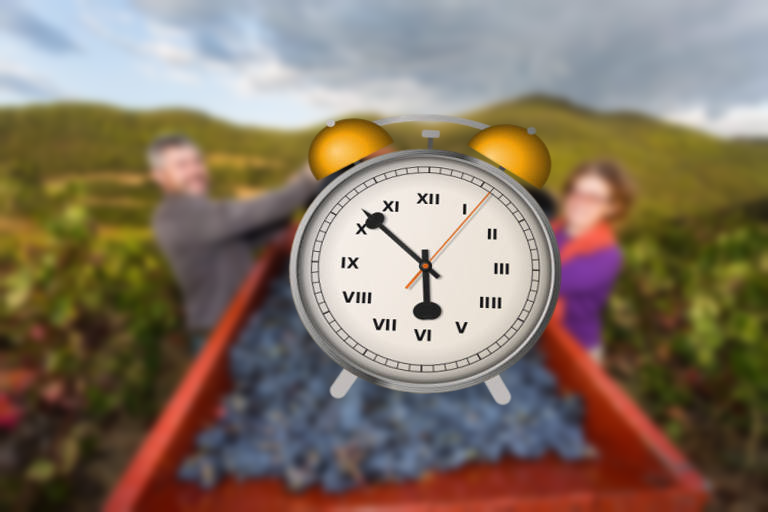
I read h=5 m=52 s=6
